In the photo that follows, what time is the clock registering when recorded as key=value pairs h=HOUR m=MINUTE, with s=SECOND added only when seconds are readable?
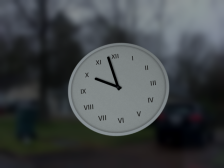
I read h=9 m=58
